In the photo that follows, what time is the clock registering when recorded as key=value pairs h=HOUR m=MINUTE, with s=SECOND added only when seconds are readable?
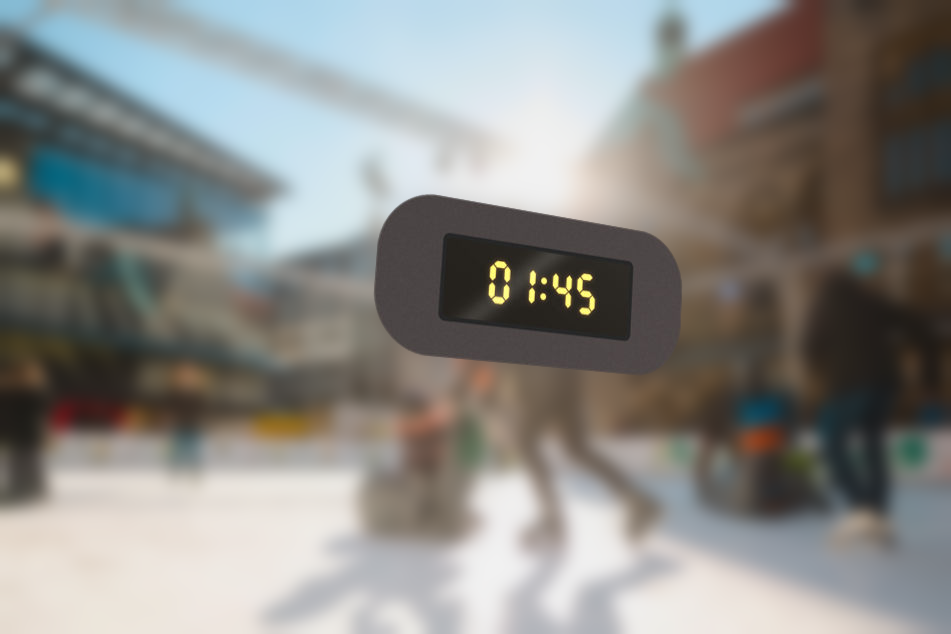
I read h=1 m=45
